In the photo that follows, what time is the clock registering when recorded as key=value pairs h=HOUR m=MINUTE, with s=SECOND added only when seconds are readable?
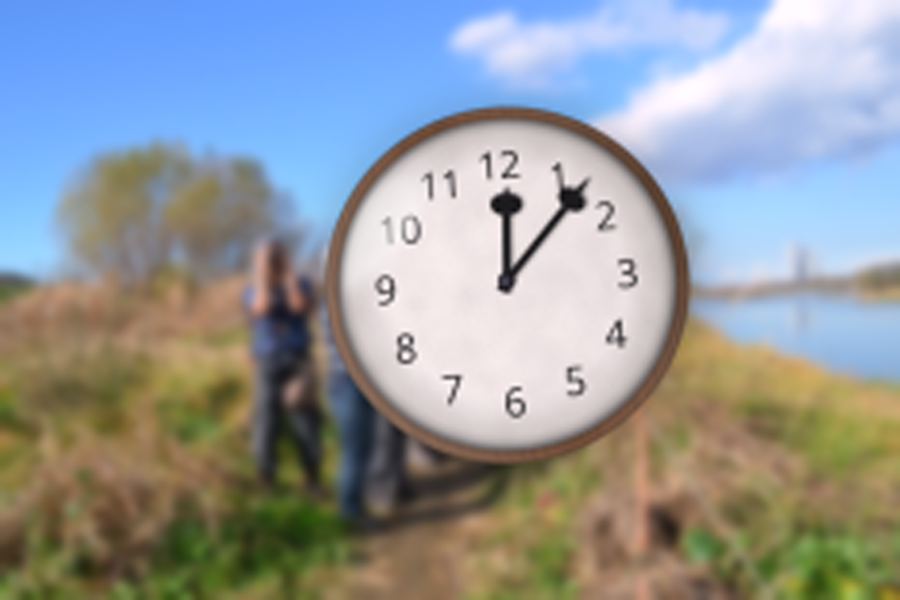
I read h=12 m=7
